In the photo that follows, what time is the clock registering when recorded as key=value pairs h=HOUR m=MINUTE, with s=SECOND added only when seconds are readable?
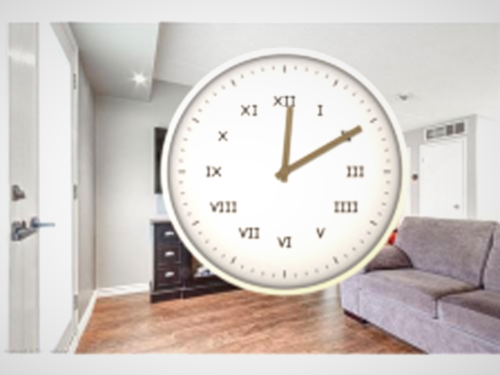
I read h=12 m=10
